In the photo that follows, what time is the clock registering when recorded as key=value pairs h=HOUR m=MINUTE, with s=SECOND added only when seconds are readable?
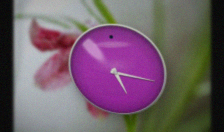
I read h=5 m=17
